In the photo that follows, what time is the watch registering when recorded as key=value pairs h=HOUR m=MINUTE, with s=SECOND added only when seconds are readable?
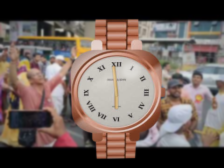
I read h=5 m=59
